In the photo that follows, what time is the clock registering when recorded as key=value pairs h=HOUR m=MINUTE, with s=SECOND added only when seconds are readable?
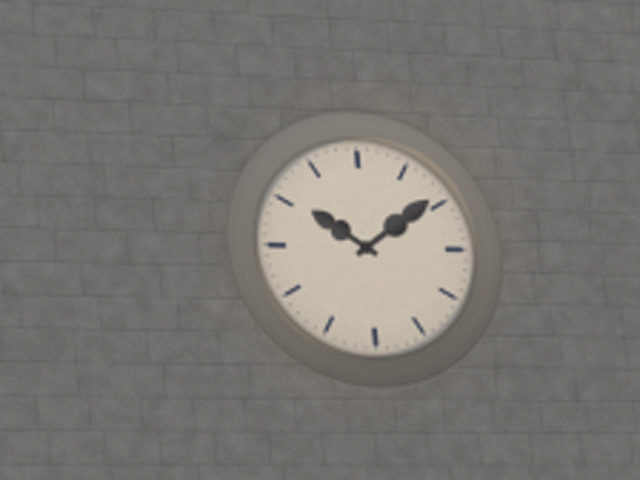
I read h=10 m=9
